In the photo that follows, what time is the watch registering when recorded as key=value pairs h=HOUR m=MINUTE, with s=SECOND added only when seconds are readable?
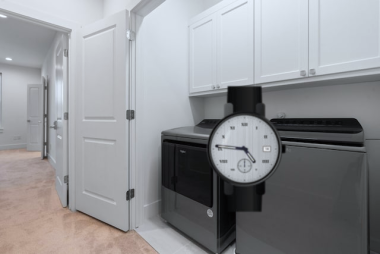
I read h=4 m=46
